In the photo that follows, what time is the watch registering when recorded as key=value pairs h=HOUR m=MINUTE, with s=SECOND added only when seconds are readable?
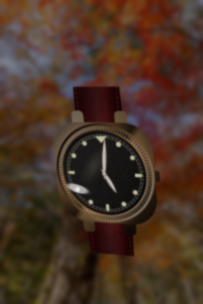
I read h=5 m=1
